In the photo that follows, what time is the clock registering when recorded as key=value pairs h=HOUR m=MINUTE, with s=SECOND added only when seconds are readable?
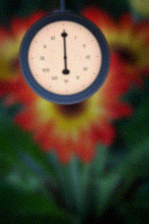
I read h=6 m=0
